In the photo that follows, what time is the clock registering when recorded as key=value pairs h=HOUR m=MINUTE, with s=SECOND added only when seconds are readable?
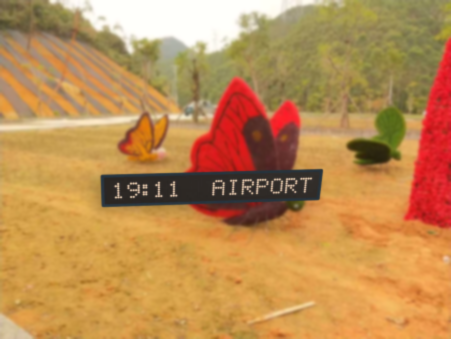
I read h=19 m=11
